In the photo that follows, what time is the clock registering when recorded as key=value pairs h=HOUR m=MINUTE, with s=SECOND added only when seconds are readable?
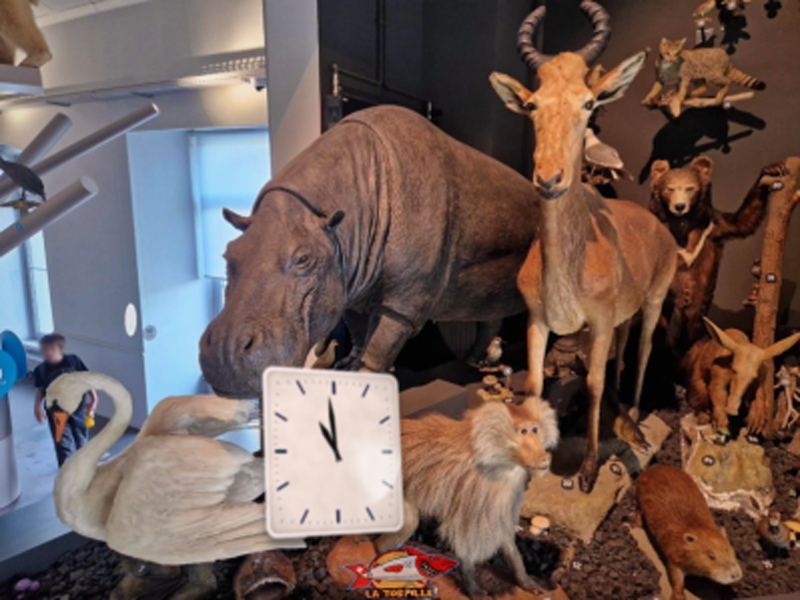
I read h=10 m=59
